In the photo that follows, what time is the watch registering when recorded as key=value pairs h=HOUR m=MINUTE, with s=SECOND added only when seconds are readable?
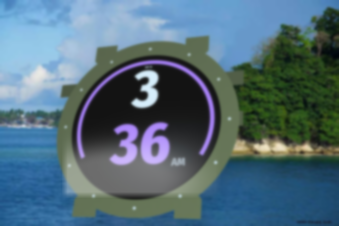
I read h=3 m=36
